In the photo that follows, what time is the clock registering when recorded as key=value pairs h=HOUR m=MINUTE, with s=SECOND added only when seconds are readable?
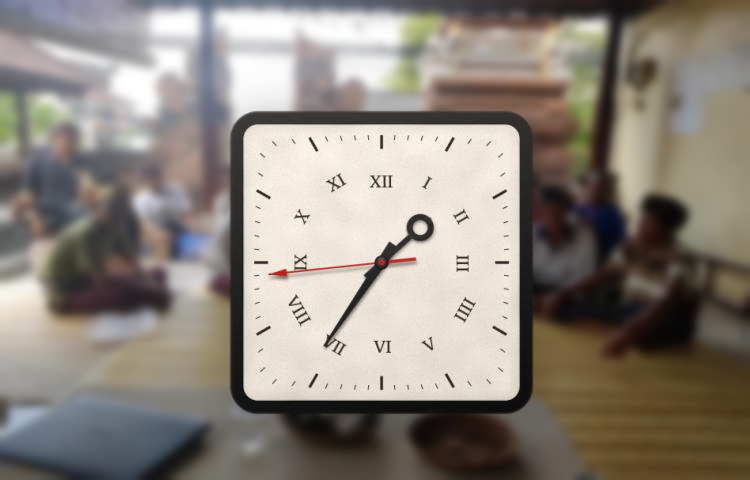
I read h=1 m=35 s=44
